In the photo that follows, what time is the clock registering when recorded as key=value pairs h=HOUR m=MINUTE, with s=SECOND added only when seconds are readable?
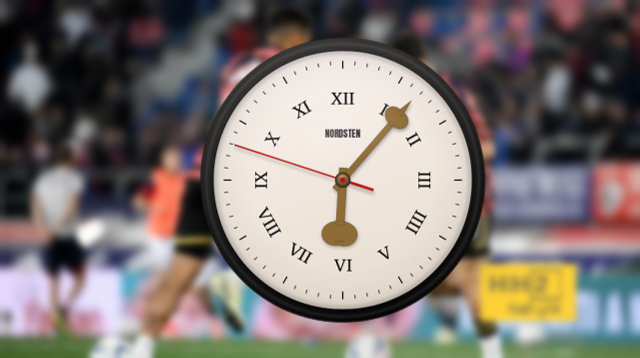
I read h=6 m=6 s=48
